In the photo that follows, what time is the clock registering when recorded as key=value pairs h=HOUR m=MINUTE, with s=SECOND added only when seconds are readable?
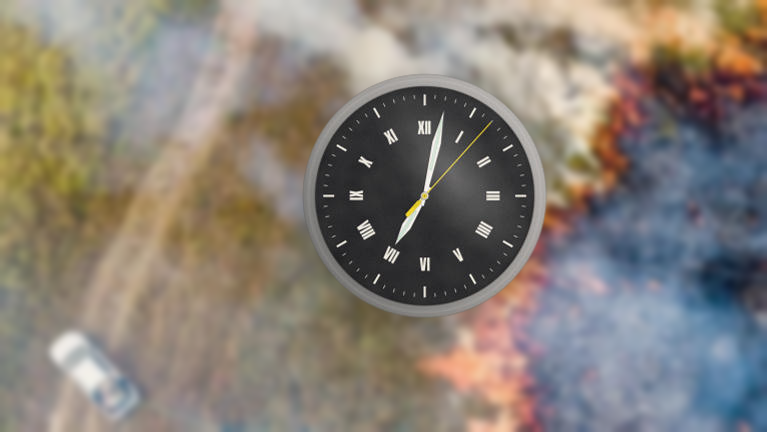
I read h=7 m=2 s=7
